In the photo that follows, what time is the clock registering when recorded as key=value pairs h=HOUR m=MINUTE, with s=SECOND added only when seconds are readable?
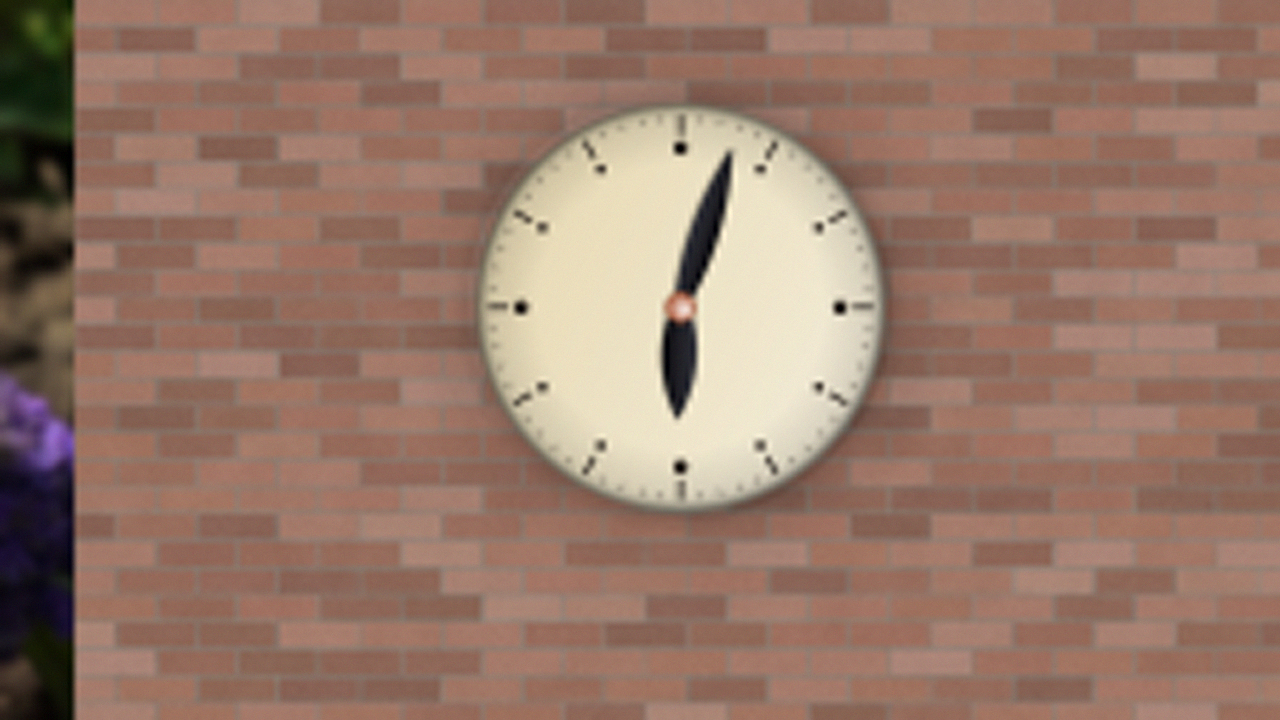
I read h=6 m=3
